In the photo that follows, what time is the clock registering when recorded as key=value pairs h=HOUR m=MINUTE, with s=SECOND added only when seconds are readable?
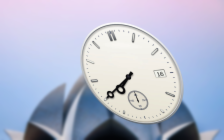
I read h=7 m=40
